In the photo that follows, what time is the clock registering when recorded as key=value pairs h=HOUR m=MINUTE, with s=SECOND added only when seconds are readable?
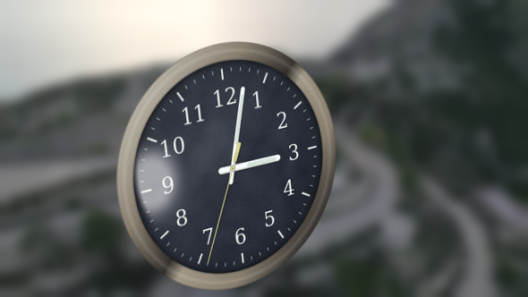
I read h=3 m=2 s=34
